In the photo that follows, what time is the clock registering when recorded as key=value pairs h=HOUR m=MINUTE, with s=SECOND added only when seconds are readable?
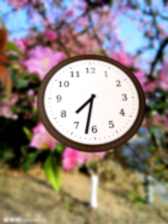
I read h=7 m=32
